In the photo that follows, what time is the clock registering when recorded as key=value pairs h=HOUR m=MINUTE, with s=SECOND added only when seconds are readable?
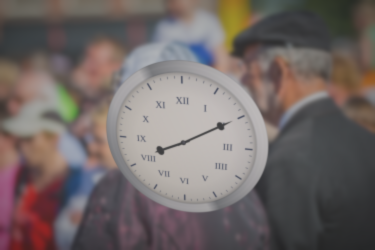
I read h=8 m=10
